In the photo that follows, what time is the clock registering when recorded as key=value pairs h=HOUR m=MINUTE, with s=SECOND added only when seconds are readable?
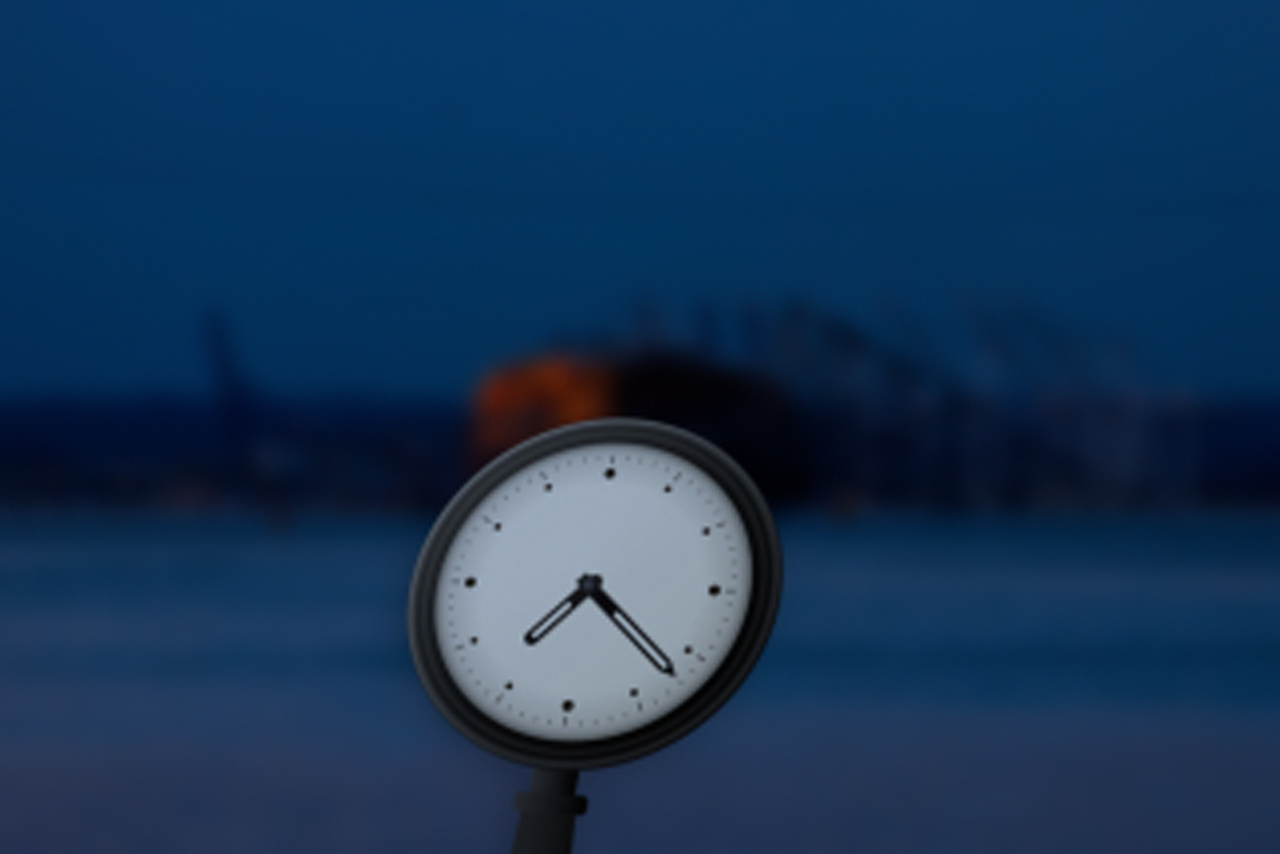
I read h=7 m=22
